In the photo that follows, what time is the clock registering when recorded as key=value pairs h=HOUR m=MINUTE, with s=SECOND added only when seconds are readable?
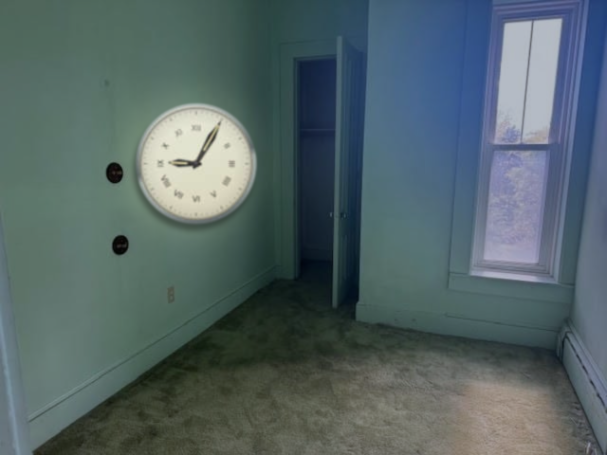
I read h=9 m=5
